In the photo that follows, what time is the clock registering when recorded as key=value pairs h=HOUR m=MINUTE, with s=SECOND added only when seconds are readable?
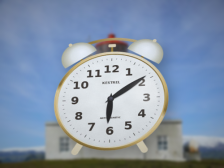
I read h=6 m=9
